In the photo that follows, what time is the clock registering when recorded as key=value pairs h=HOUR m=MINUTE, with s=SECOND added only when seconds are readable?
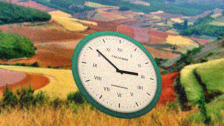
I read h=2 m=51
